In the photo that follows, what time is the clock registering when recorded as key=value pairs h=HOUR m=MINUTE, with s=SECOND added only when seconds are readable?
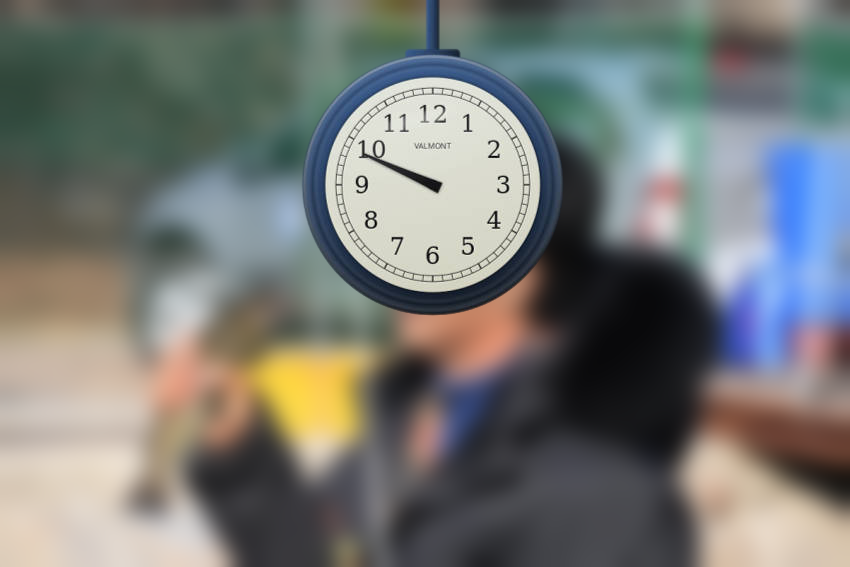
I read h=9 m=49
